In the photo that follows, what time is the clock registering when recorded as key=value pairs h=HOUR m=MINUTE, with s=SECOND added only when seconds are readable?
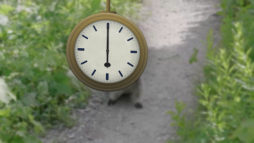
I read h=6 m=0
